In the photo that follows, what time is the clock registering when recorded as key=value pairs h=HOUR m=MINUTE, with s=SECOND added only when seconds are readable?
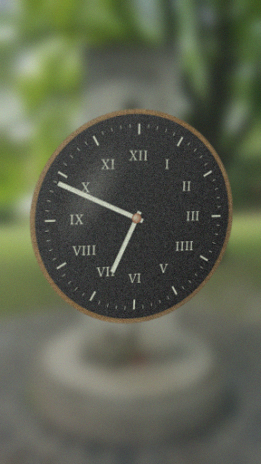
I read h=6 m=49
